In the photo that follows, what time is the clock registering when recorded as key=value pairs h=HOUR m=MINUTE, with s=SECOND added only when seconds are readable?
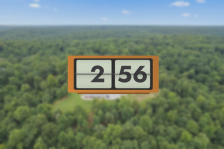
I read h=2 m=56
